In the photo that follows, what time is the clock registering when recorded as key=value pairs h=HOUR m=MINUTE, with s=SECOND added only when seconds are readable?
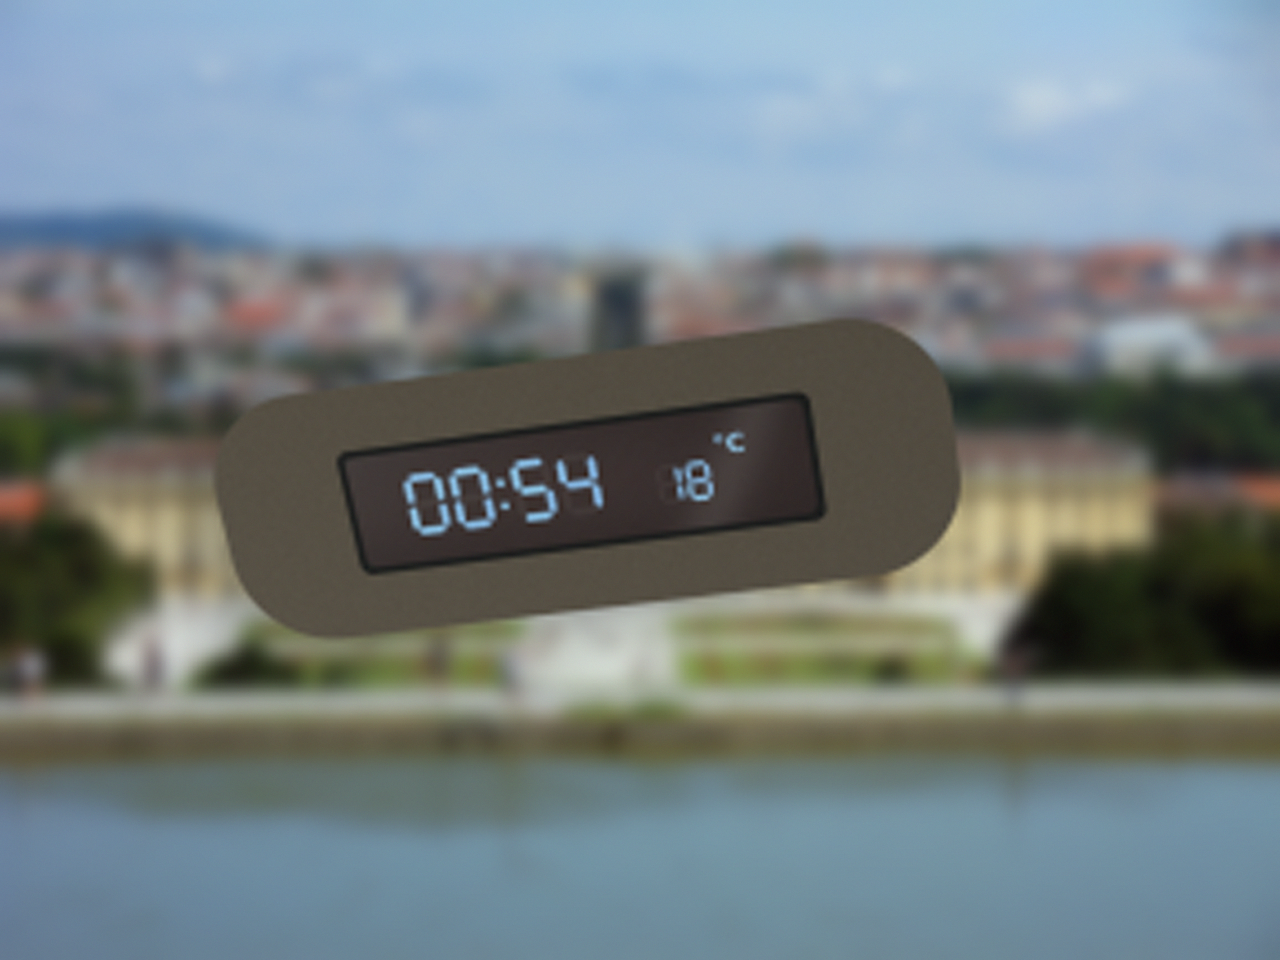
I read h=0 m=54
